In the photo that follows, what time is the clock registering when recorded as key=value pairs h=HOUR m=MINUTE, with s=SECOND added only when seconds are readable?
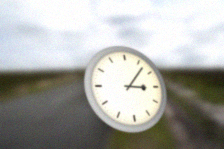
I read h=3 m=7
